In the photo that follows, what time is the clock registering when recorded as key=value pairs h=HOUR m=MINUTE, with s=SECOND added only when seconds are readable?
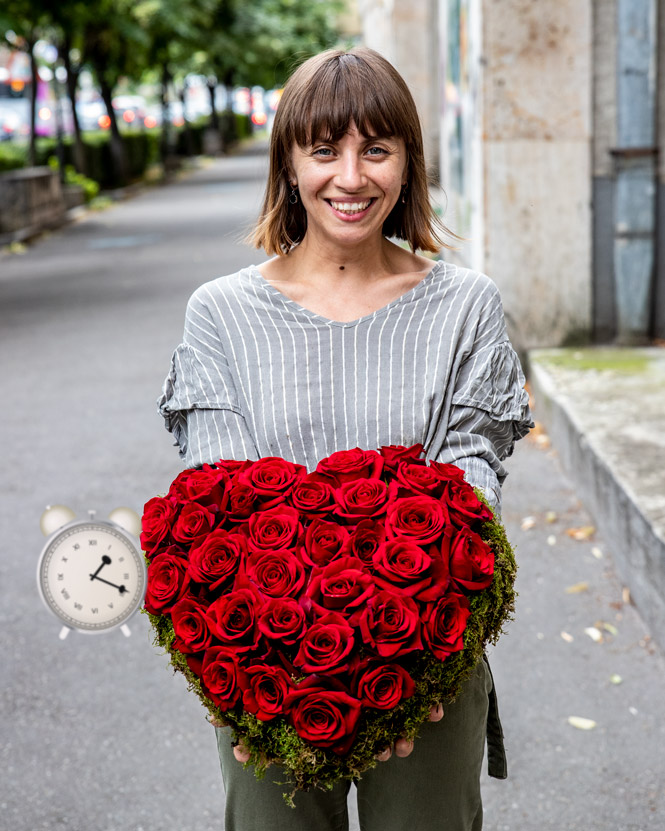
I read h=1 m=19
